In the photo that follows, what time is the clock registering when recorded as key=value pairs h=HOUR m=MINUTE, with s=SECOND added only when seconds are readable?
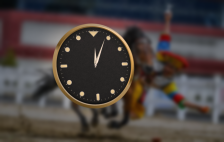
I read h=12 m=4
